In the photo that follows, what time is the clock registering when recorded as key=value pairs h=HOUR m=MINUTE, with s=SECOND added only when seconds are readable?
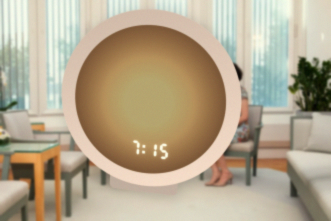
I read h=7 m=15
